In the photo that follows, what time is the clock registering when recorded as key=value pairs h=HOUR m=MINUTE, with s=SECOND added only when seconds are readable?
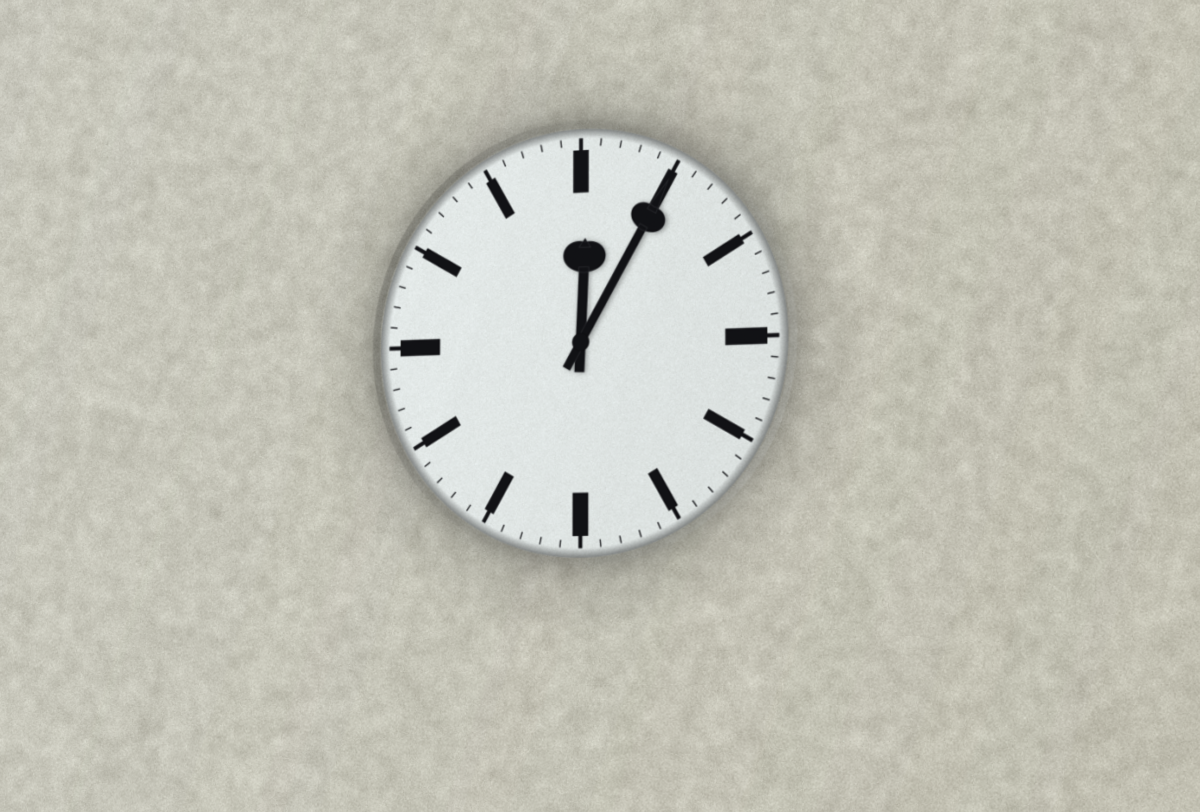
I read h=12 m=5
